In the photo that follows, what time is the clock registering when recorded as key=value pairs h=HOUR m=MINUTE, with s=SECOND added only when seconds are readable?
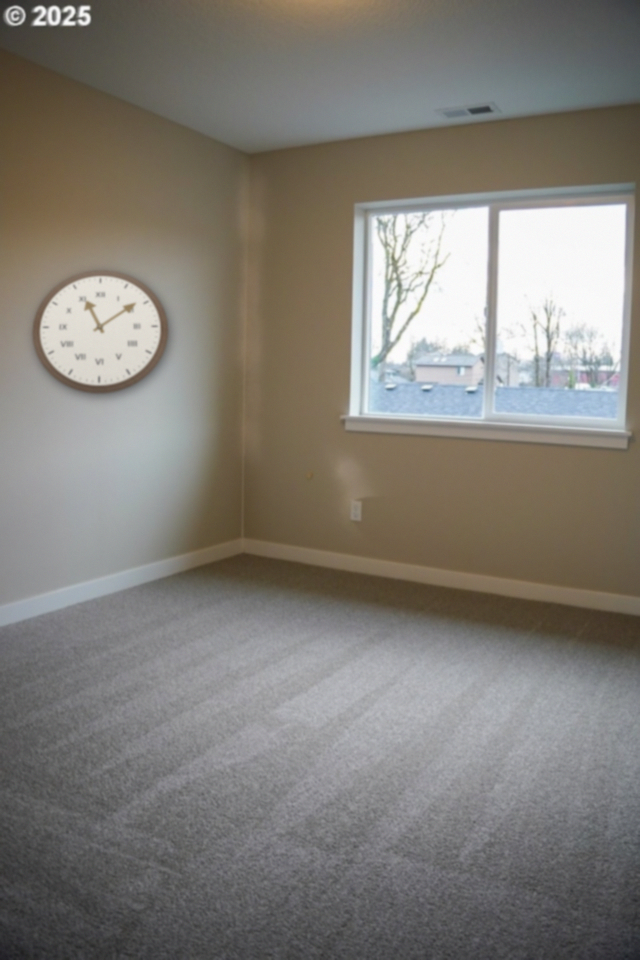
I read h=11 m=9
